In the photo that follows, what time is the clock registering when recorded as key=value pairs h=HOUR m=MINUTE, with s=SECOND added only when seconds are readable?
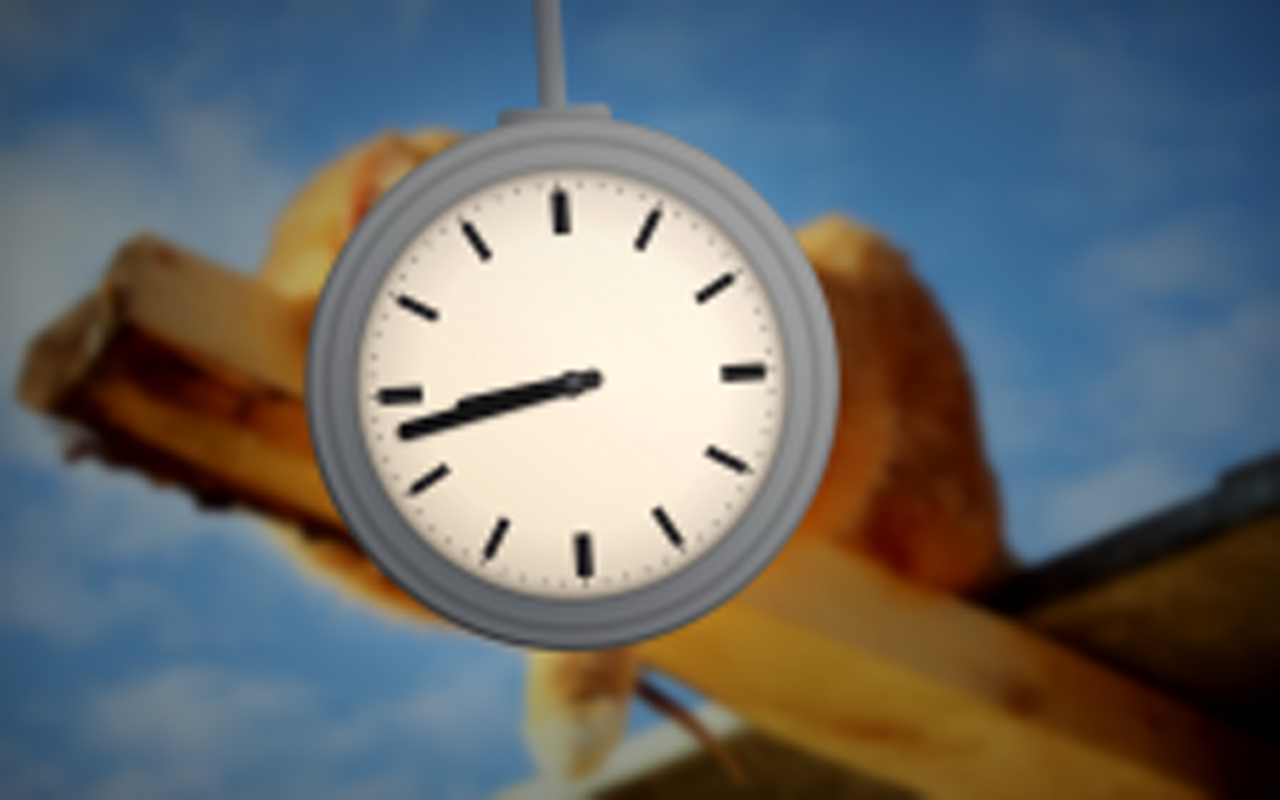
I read h=8 m=43
